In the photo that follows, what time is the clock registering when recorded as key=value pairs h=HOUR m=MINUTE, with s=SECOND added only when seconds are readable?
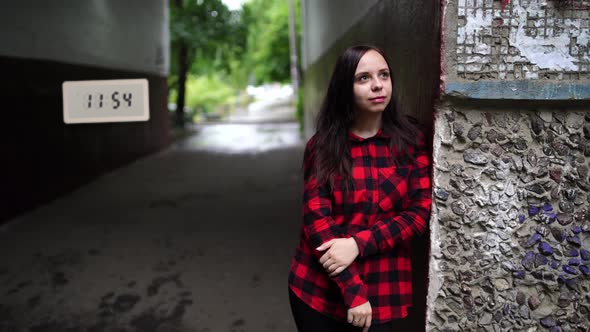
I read h=11 m=54
